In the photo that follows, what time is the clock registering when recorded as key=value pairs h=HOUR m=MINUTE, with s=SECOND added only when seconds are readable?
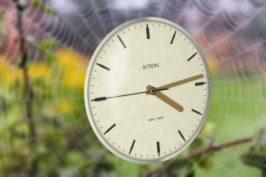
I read h=4 m=13 s=45
